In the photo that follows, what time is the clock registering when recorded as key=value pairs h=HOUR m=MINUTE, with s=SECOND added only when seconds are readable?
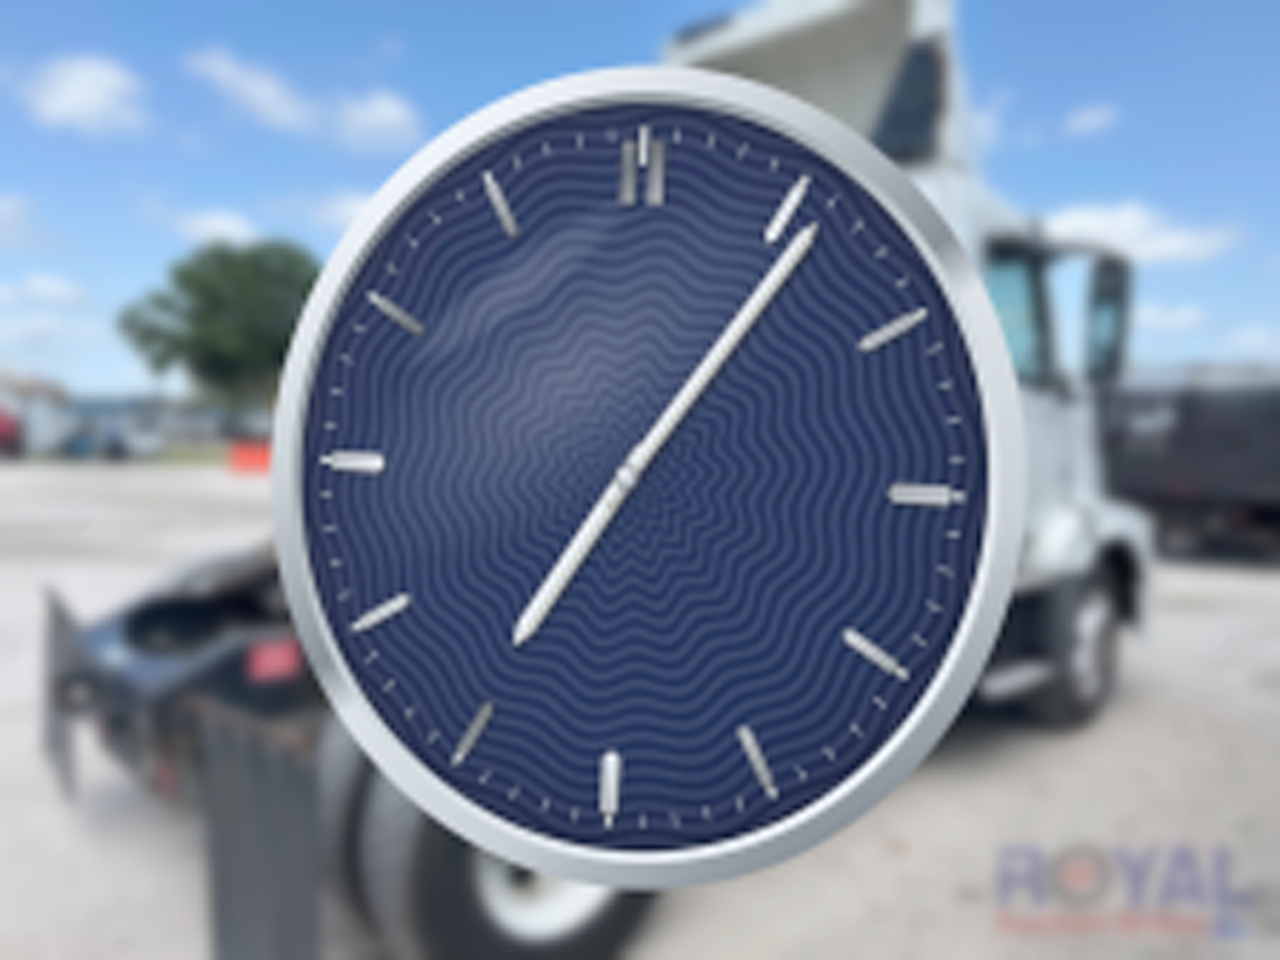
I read h=7 m=6
